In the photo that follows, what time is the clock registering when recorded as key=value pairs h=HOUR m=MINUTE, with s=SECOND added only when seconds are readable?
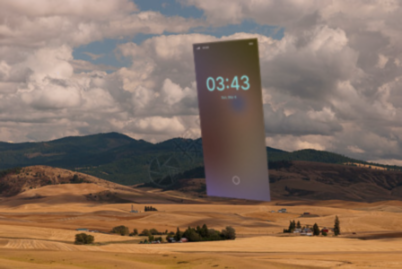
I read h=3 m=43
